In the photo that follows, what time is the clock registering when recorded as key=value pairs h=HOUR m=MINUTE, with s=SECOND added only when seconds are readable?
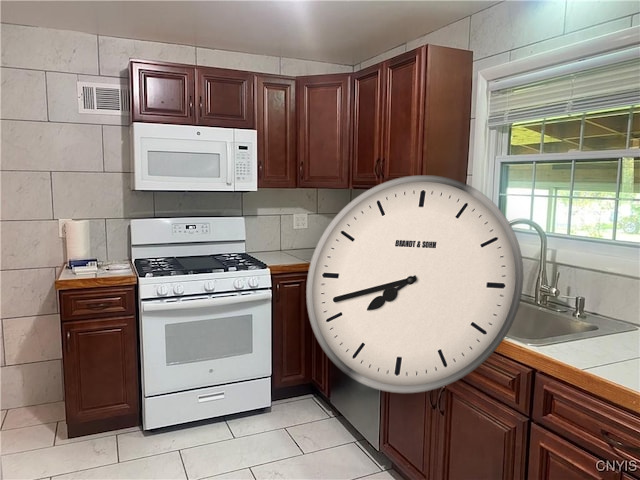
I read h=7 m=42
